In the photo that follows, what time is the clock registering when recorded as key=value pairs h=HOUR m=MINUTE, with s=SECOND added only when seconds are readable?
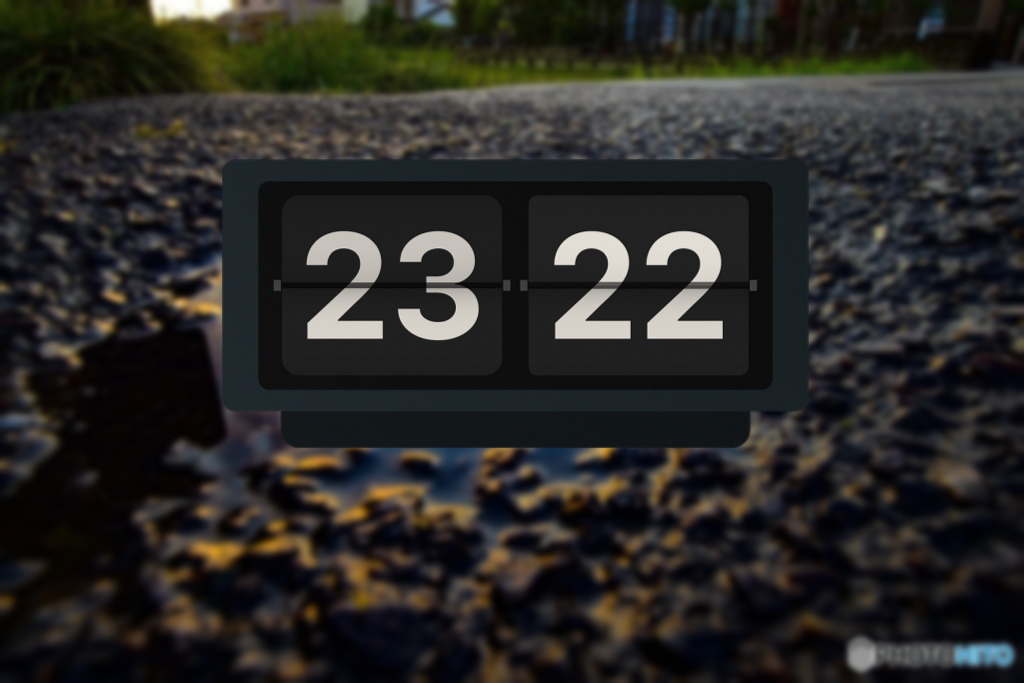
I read h=23 m=22
